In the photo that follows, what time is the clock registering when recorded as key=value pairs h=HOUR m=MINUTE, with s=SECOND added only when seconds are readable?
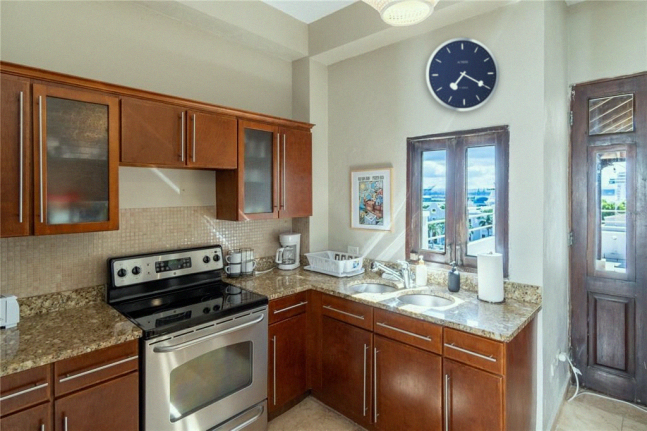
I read h=7 m=20
